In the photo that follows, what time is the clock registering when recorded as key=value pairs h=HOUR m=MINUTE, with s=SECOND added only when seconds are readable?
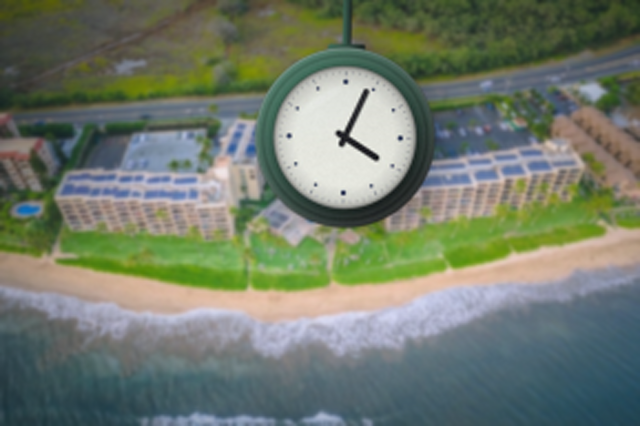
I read h=4 m=4
